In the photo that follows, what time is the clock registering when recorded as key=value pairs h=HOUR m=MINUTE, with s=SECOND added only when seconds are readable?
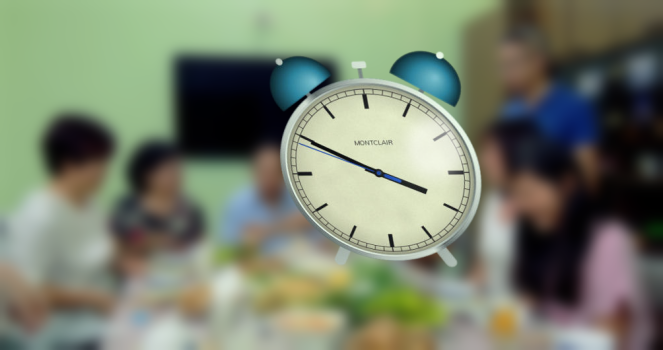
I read h=3 m=49 s=49
